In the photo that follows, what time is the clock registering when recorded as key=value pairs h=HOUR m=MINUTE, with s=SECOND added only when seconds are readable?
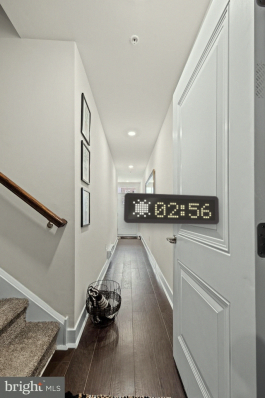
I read h=2 m=56
